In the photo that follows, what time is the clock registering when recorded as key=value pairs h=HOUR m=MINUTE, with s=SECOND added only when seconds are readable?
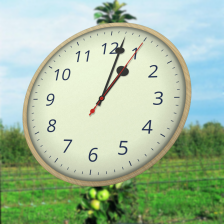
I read h=1 m=2 s=5
